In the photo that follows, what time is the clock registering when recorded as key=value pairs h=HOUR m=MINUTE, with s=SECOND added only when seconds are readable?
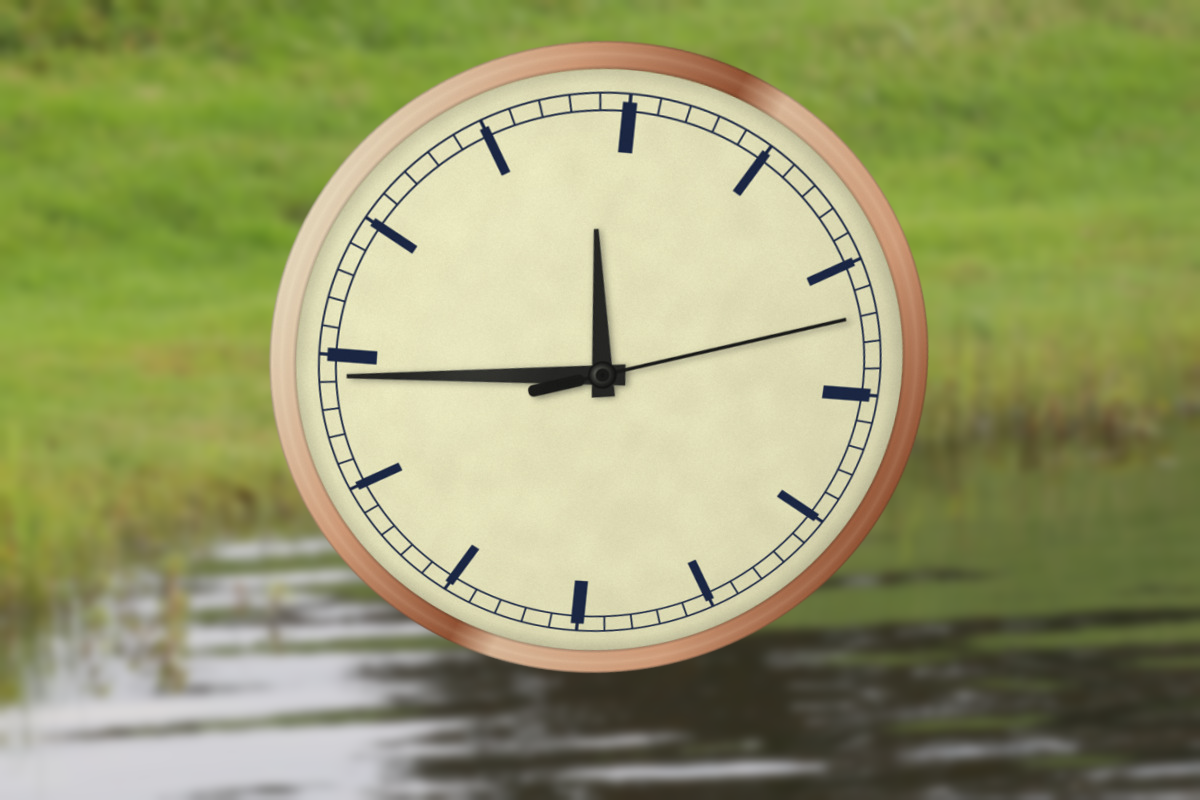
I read h=11 m=44 s=12
